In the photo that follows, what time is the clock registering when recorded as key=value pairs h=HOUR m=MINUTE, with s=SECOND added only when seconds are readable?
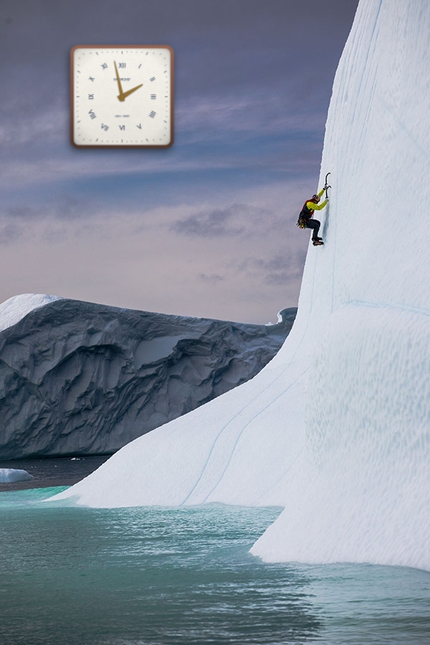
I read h=1 m=58
